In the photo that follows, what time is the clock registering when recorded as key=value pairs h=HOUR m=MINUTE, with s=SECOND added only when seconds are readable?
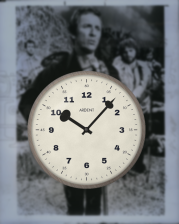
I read h=10 m=7
